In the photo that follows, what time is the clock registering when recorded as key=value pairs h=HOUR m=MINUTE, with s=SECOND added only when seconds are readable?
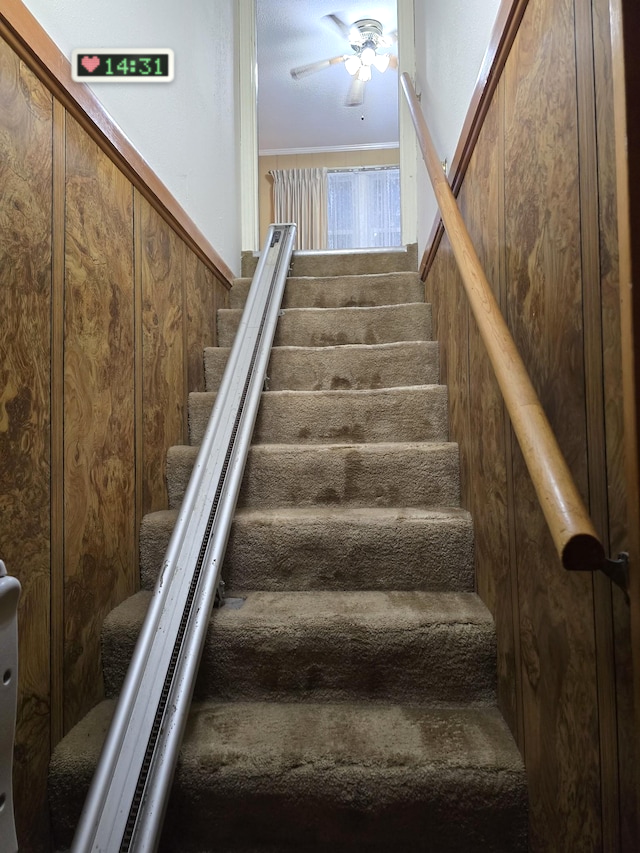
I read h=14 m=31
